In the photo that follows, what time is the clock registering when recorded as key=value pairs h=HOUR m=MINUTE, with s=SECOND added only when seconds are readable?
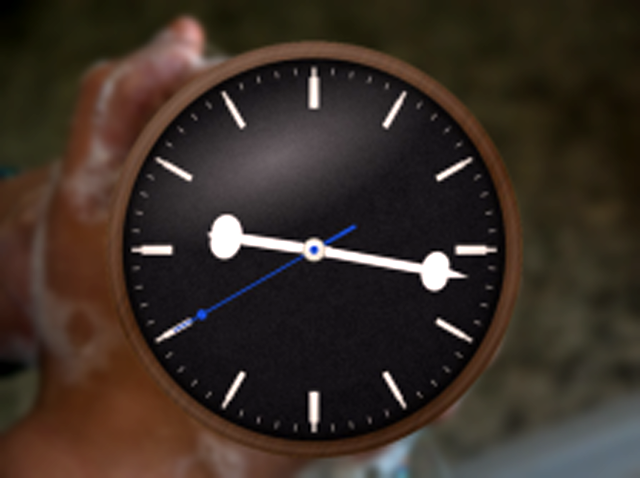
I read h=9 m=16 s=40
